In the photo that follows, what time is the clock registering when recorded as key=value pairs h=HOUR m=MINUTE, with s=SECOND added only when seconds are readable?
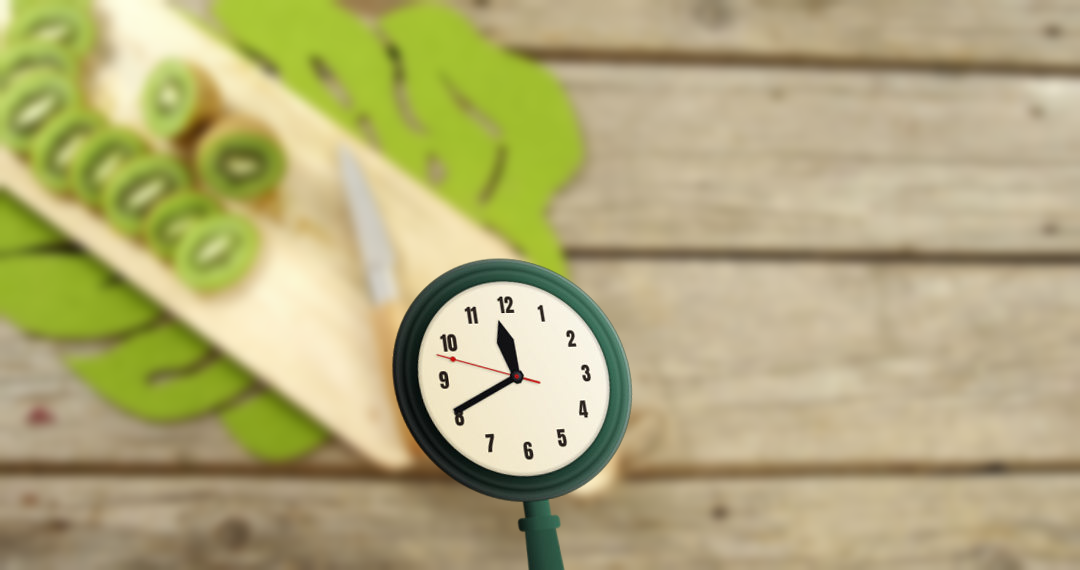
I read h=11 m=40 s=48
